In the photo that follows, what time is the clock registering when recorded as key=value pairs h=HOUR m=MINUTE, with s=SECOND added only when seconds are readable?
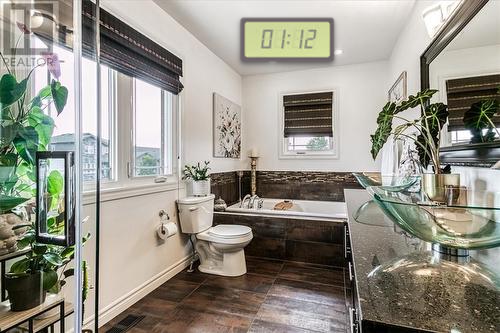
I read h=1 m=12
